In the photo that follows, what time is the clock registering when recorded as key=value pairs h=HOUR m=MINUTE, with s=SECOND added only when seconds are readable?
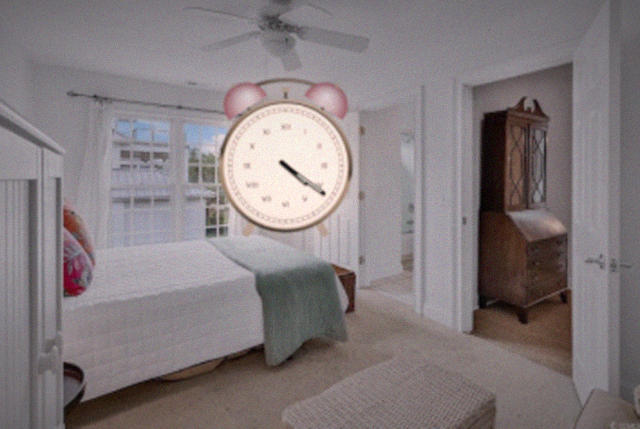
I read h=4 m=21
